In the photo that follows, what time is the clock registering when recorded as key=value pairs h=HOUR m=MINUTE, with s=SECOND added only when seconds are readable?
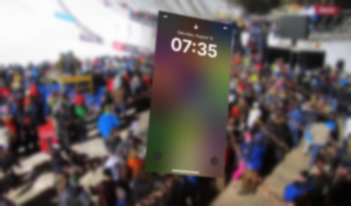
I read h=7 m=35
